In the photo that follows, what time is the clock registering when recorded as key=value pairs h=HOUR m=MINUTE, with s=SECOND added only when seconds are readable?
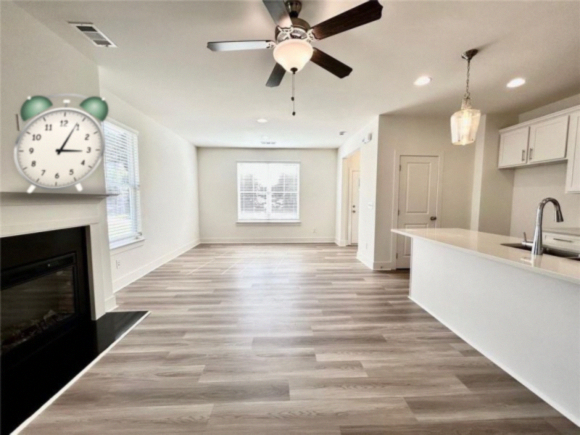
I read h=3 m=4
